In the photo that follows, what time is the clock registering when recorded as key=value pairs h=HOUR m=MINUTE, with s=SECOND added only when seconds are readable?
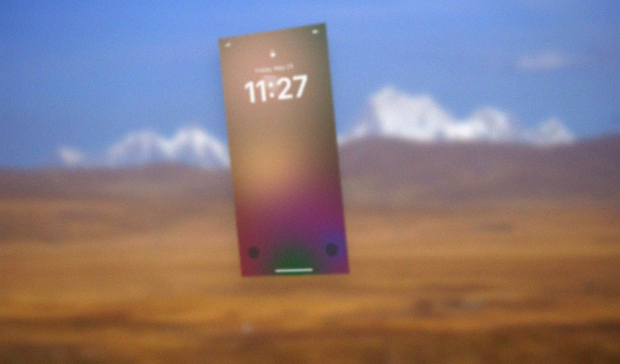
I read h=11 m=27
